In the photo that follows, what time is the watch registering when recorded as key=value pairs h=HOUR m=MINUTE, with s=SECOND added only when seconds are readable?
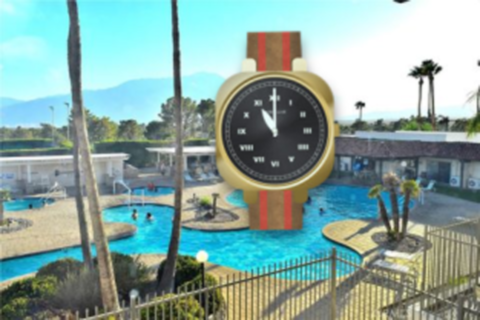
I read h=11 m=0
